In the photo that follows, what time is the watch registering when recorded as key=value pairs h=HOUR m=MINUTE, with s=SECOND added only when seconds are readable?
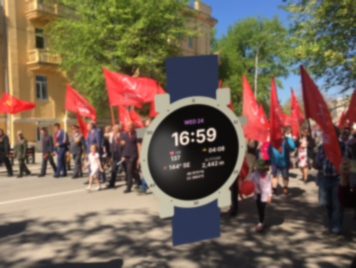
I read h=16 m=59
